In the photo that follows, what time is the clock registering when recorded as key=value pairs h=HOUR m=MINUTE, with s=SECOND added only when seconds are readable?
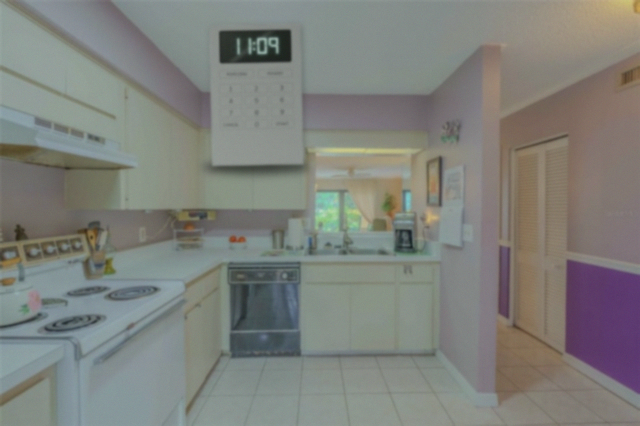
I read h=11 m=9
